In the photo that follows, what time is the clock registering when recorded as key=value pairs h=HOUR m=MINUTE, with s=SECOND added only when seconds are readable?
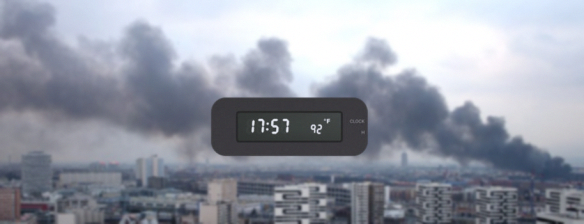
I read h=17 m=57
